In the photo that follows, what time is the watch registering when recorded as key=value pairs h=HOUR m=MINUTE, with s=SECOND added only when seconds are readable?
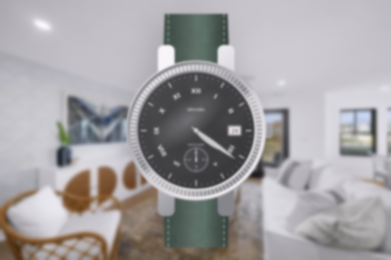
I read h=4 m=21
